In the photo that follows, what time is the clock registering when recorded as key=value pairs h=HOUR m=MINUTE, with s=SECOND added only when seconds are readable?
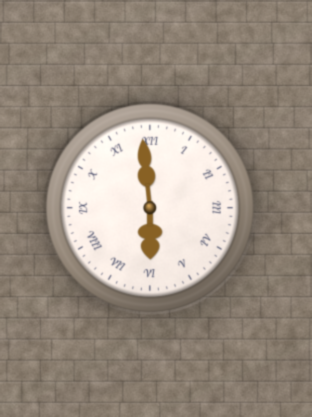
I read h=5 m=59
